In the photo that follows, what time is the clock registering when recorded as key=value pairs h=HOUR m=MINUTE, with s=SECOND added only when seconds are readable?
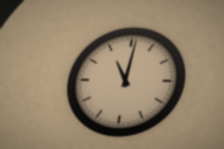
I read h=11 m=1
